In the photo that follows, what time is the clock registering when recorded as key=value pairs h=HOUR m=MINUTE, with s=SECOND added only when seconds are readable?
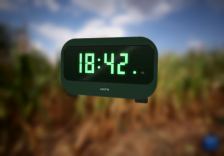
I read h=18 m=42
